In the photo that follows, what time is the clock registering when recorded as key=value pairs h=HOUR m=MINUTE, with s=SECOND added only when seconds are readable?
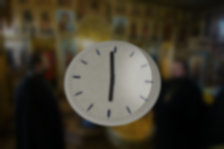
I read h=5 m=59
